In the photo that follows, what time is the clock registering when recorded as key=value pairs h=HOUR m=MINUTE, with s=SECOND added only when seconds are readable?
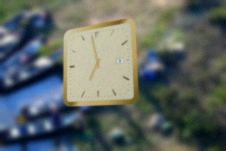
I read h=6 m=58
